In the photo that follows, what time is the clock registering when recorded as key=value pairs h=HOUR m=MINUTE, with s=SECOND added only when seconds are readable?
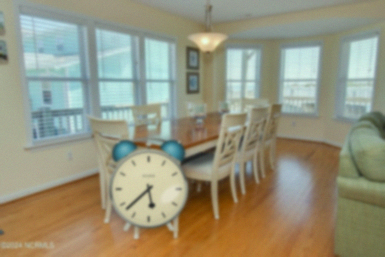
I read h=5 m=38
